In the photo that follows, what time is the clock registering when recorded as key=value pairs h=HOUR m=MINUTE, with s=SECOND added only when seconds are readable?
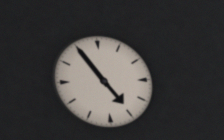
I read h=4 m=55
